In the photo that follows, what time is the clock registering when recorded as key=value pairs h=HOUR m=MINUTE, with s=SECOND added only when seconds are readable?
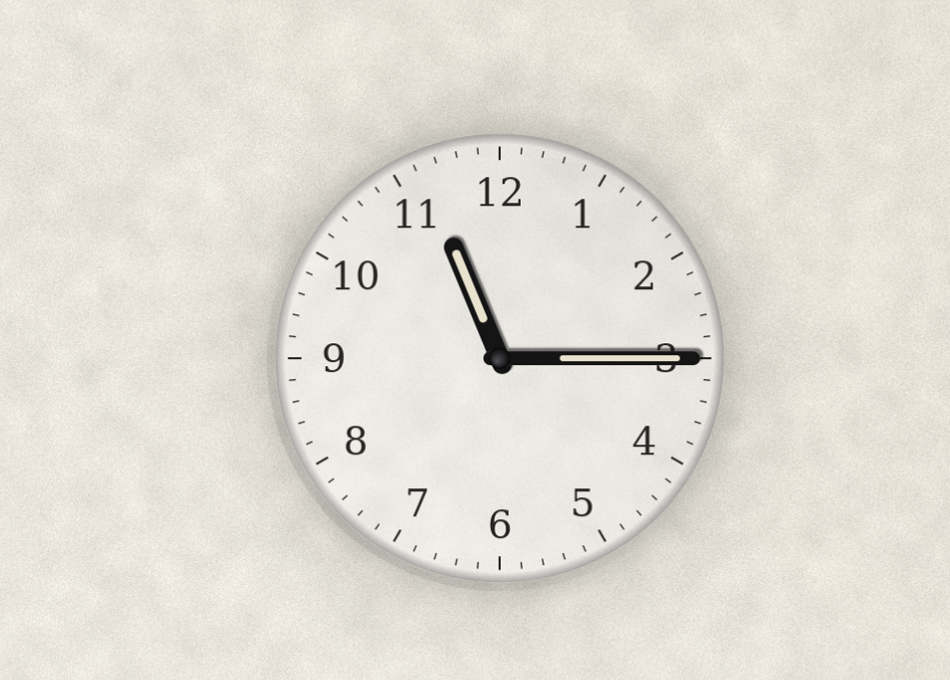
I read h=11 m=15
